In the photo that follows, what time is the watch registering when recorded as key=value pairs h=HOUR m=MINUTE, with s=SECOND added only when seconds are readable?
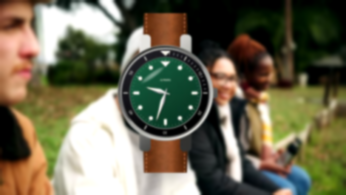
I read h=9 m=33
